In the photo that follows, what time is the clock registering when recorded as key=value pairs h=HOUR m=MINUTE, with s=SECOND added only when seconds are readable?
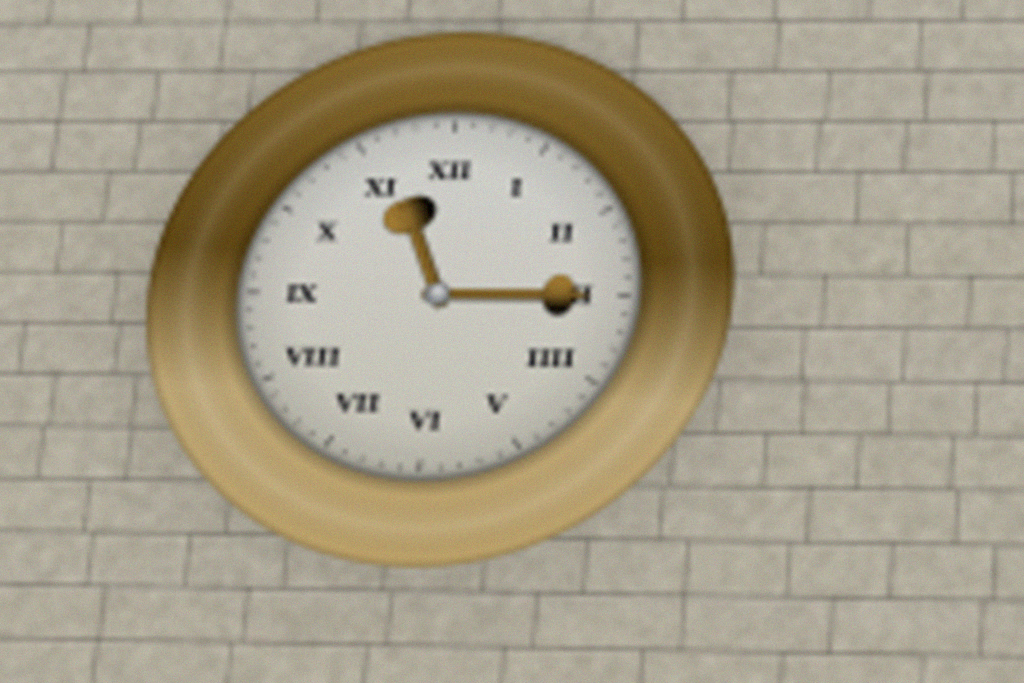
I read h=11 m=15
